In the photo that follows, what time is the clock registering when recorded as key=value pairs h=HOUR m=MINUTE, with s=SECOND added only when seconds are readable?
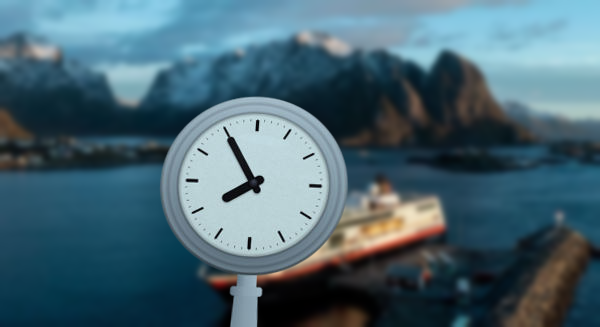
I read h=7 m=55
